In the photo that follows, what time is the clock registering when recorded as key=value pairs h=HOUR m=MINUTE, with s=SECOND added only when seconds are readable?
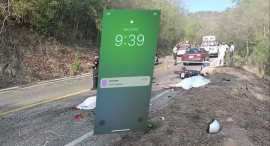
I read h=9 m=39
